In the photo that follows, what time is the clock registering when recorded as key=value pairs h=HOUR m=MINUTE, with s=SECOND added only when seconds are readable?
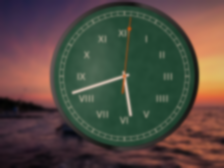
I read h=5 m=42 s=1
